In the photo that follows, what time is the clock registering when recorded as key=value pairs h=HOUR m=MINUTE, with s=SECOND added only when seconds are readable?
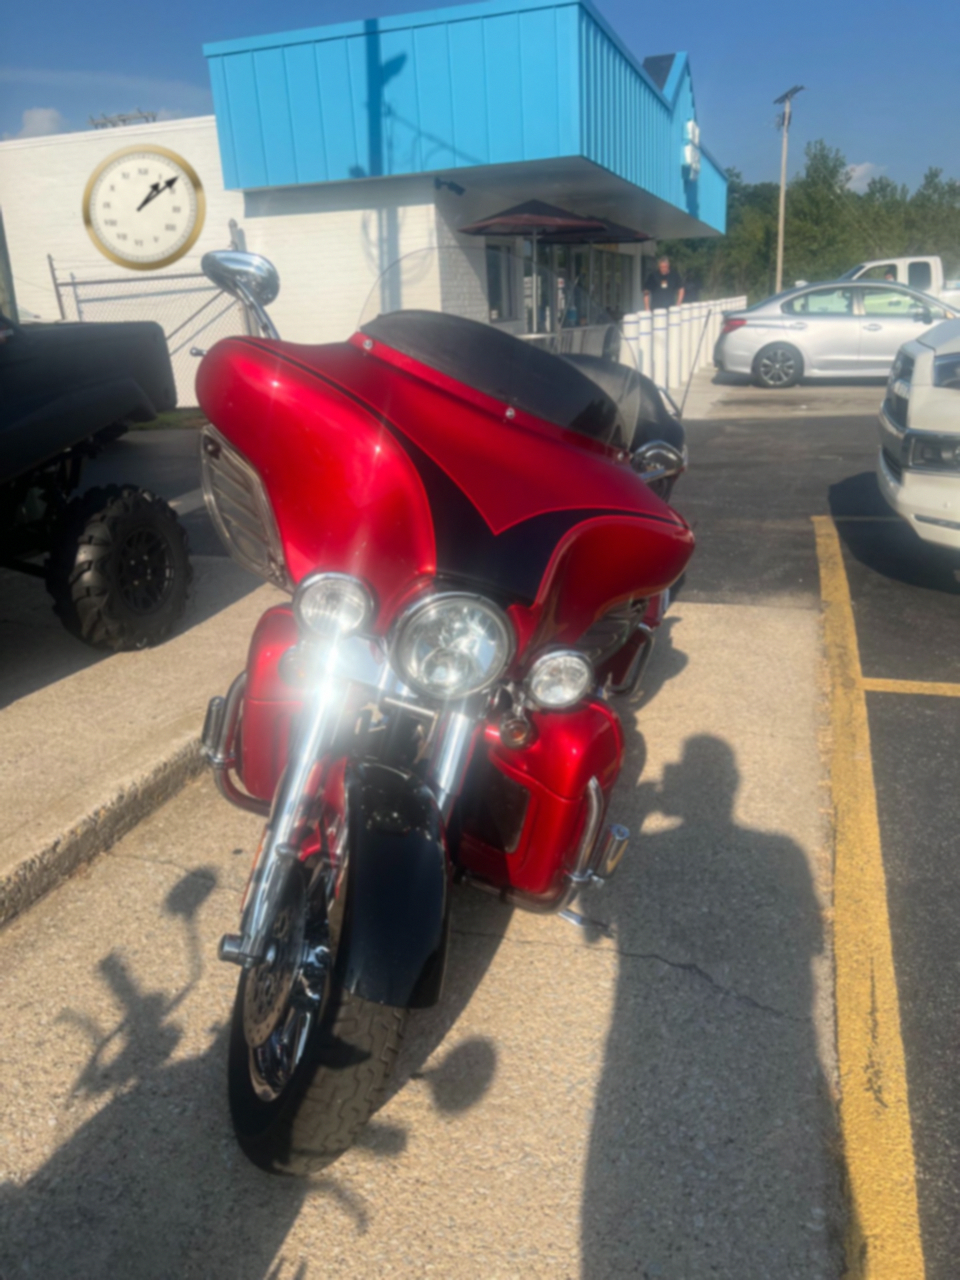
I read h=1 m=8
